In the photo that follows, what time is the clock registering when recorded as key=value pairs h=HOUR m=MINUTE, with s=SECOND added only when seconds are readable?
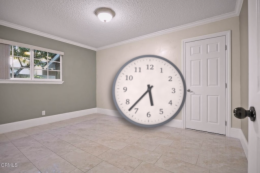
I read h=5 m=37
